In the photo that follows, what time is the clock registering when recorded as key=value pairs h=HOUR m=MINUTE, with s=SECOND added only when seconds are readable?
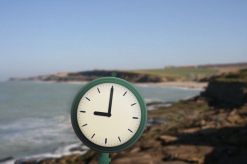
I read h=9 m=0
